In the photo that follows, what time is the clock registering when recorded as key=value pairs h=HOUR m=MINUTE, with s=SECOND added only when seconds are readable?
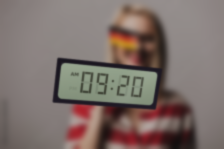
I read h=9 m=20
